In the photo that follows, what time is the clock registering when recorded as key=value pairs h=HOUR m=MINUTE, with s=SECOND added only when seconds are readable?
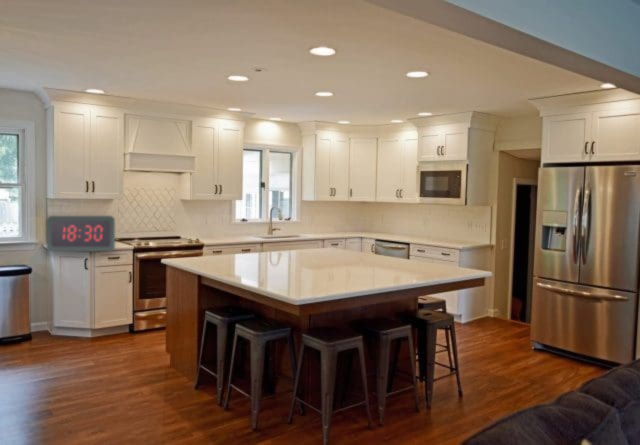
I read h=18 m=30
